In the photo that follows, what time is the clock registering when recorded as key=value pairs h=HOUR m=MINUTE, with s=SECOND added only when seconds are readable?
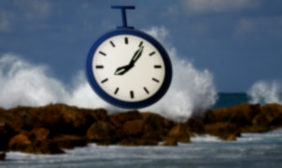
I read h=8 m=6
